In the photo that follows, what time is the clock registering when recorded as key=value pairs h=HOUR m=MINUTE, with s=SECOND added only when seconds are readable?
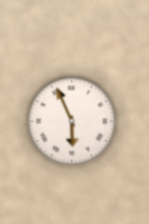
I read h=5 m=56
